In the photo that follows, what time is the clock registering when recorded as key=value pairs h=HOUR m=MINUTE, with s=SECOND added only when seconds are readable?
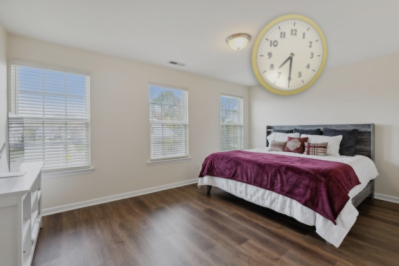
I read h=7 m=30
